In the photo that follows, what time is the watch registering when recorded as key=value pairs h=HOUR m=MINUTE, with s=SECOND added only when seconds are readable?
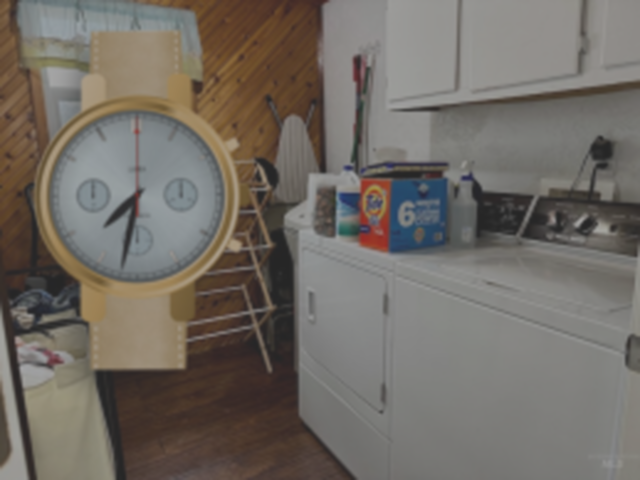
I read h=7 m=32
